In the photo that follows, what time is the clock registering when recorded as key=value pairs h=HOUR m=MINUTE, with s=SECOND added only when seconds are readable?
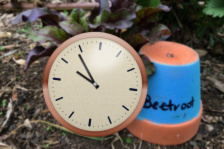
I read h=9 m=54
